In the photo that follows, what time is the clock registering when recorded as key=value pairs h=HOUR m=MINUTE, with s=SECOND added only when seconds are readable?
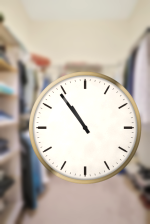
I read h=10 m=54
